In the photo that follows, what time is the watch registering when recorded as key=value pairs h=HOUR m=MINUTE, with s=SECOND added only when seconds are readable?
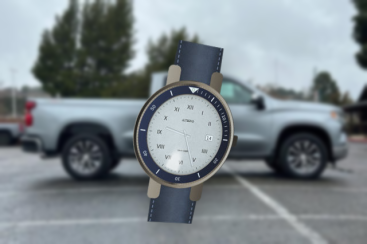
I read h=9 m=26
